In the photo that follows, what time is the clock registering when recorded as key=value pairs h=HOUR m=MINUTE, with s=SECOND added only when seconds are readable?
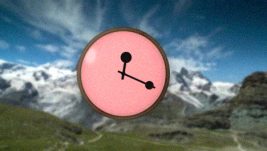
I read h=12 m=19
